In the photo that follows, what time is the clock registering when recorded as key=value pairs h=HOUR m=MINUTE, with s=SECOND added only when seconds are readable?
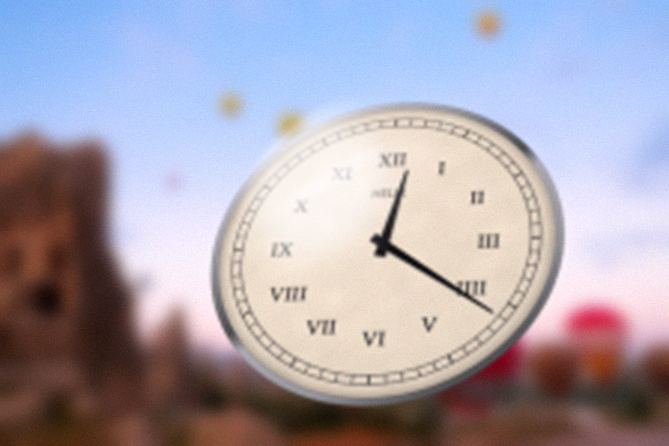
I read h=12 m=21
